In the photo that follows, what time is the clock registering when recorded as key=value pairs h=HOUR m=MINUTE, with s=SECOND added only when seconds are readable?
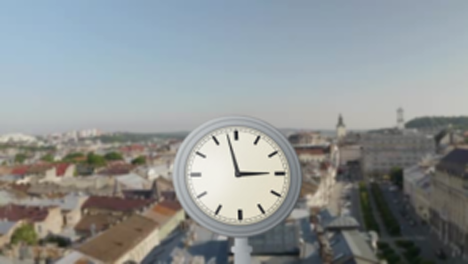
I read h=2 m=58
